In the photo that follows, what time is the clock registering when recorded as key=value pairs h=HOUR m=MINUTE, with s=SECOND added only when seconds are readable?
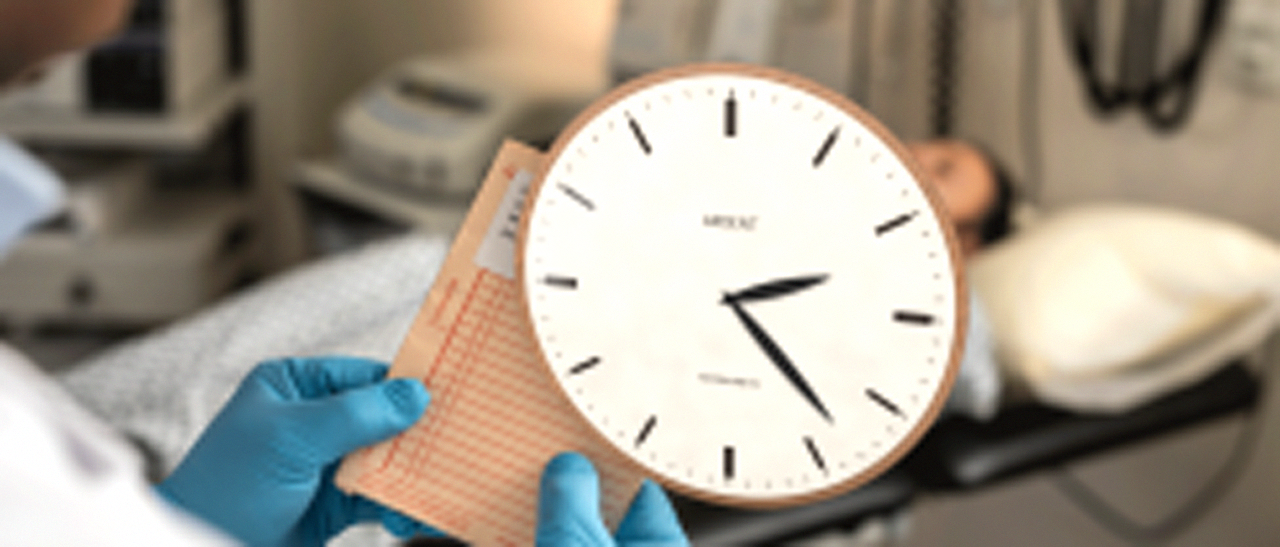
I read h=2 m=23
